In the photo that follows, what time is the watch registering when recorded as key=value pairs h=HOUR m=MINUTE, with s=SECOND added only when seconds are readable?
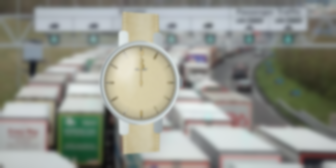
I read h=12 m=0
